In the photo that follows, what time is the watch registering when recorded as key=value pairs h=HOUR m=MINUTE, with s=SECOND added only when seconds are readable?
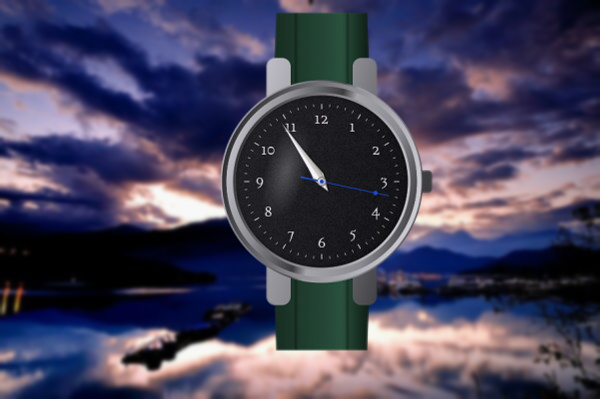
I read h=10 m=54 s=17
